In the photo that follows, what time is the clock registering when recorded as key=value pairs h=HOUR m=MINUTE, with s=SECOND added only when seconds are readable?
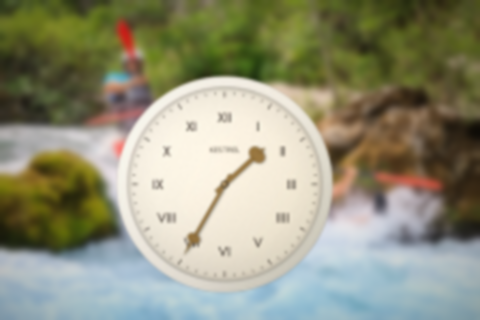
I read h=1 m=35
